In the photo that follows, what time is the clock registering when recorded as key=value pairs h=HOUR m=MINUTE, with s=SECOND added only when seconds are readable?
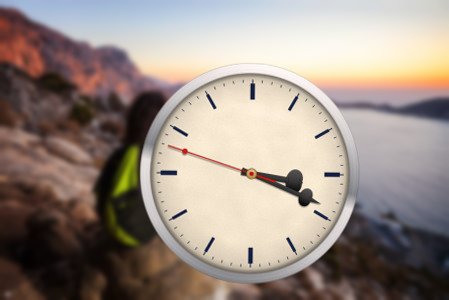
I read h=3 m=18 s=48
